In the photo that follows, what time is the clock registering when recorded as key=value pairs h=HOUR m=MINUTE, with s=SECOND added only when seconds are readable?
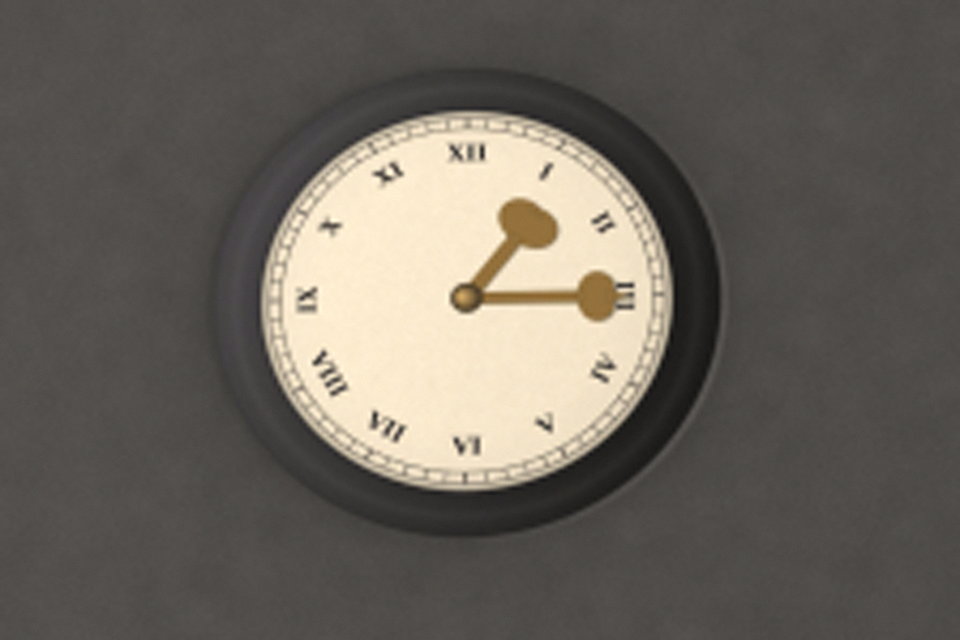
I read h=1 m=15
